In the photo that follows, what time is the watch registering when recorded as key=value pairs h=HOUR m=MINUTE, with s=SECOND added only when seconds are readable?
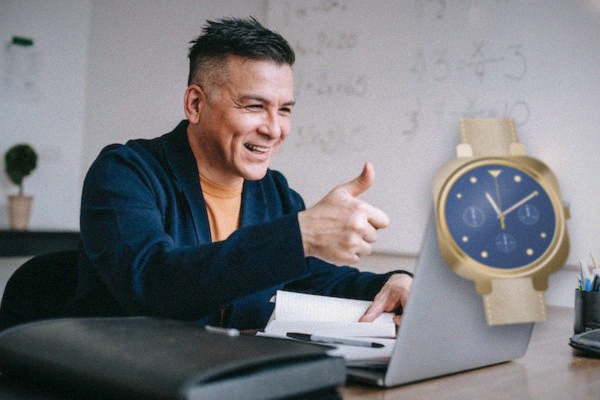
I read h=11 m=10
